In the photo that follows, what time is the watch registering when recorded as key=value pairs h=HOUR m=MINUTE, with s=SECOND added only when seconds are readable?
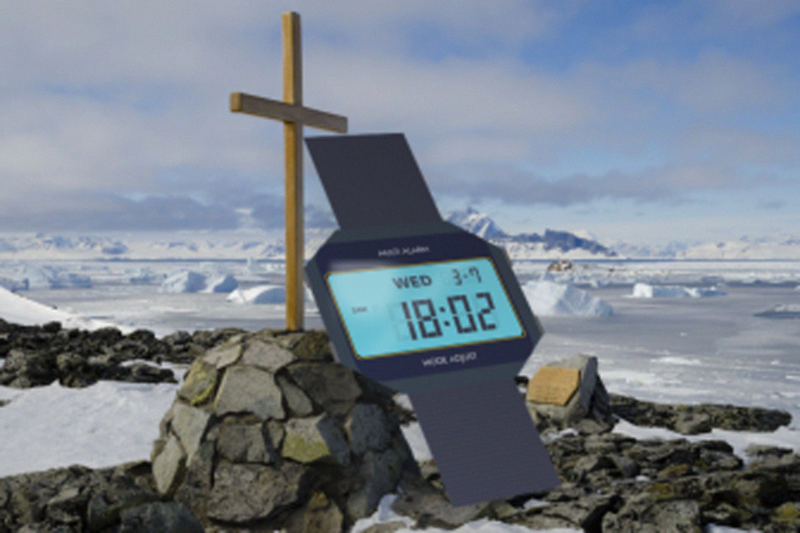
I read h=18 m=2
